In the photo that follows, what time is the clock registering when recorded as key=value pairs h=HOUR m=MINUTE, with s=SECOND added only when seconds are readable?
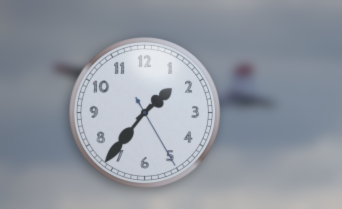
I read h=1 m=36 s=25
